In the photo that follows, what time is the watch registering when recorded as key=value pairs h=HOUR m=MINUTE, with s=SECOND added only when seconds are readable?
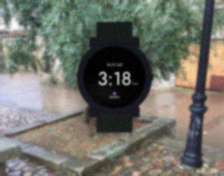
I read h=3 m=18
